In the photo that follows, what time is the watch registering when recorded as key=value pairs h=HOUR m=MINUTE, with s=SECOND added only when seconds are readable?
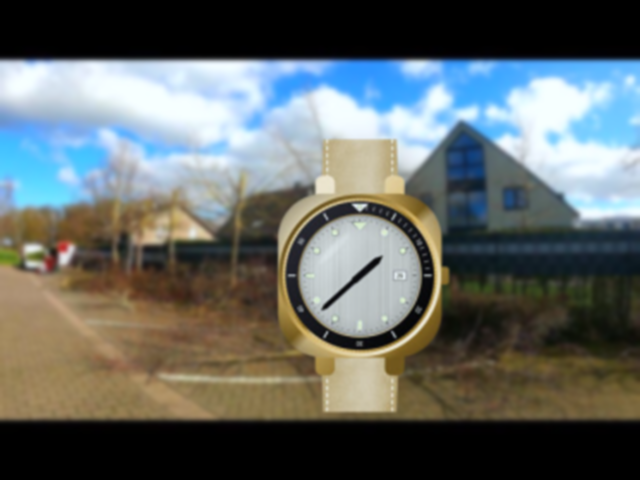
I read h=1 m=38
